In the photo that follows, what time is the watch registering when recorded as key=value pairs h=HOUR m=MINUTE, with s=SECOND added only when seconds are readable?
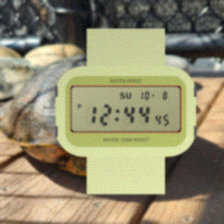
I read h=12 m=44 s=45
